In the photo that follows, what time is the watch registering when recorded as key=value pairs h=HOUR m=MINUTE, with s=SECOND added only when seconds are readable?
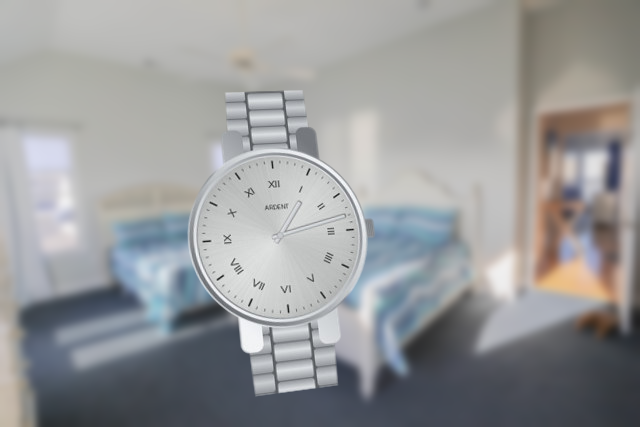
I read h=1 m=13
